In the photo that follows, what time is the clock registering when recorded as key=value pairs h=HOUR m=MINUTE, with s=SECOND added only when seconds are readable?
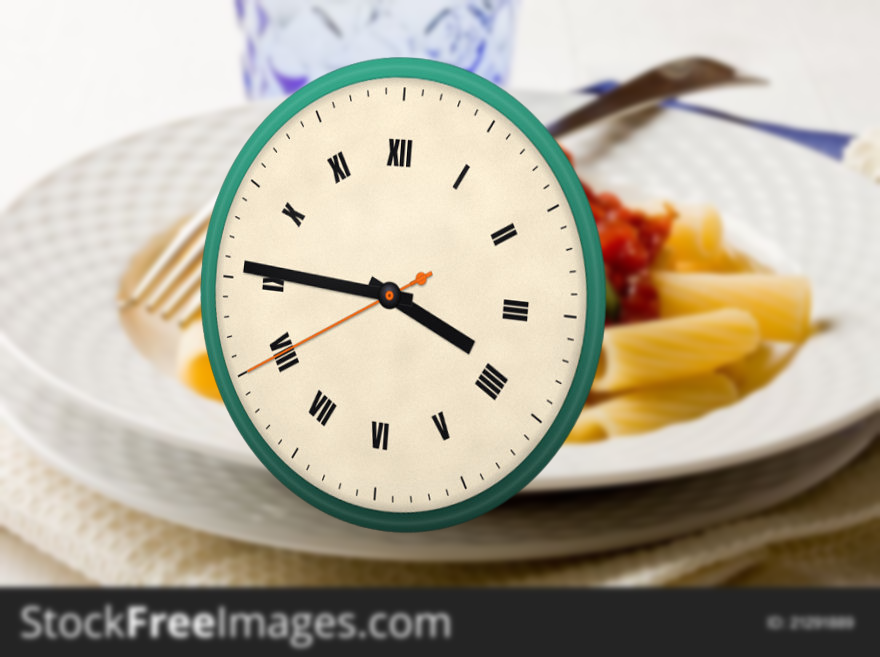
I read h=3 m=45 s=40
